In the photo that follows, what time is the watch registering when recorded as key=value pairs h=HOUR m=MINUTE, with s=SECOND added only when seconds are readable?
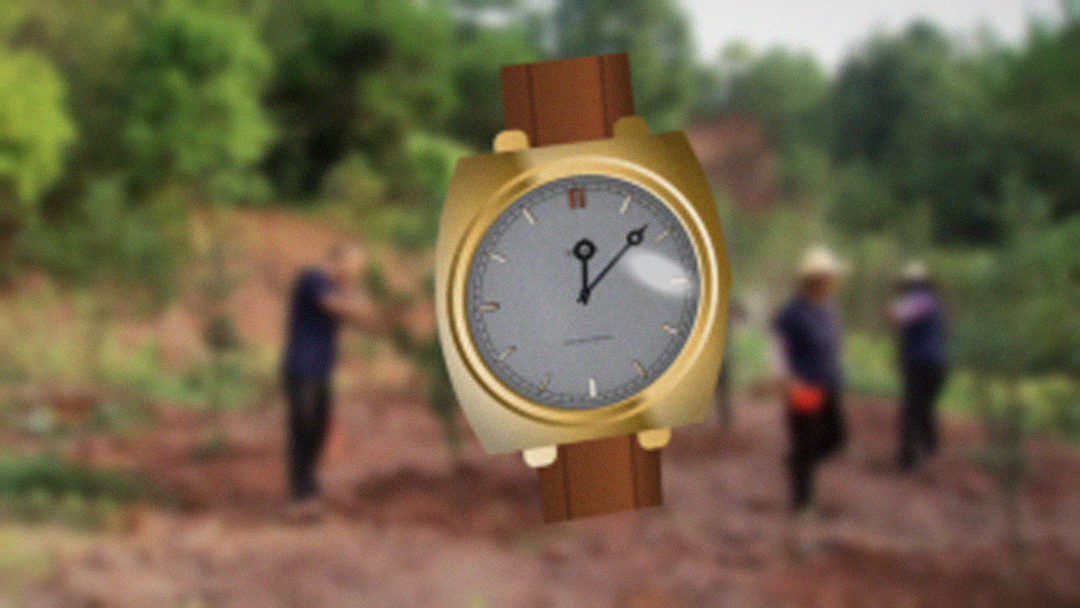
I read h=12 m=8
